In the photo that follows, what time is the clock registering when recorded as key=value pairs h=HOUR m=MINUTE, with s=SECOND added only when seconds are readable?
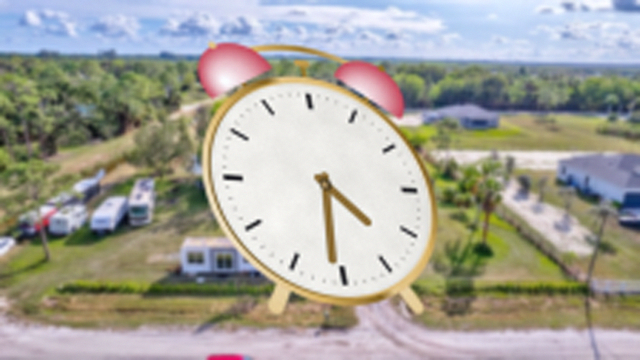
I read h=4 m=31
